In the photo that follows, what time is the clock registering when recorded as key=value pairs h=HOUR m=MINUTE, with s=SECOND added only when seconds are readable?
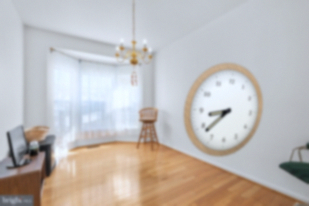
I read h=8 m=38
